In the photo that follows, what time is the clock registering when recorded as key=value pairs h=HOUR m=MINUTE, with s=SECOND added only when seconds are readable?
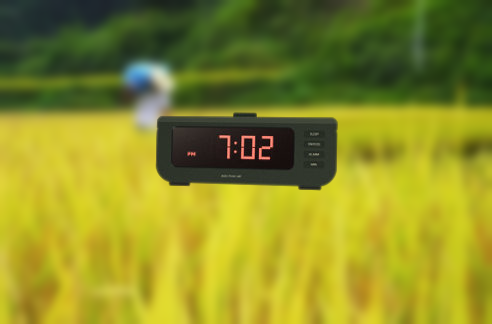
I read h=7 m=2
